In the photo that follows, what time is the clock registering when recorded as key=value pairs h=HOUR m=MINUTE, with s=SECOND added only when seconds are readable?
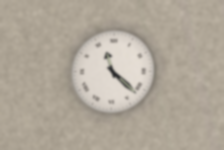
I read h=11 m=22
